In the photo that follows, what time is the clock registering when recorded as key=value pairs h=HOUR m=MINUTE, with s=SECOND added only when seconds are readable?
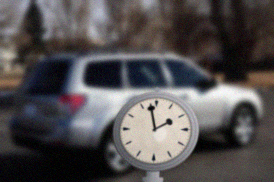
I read h=1 m=58
